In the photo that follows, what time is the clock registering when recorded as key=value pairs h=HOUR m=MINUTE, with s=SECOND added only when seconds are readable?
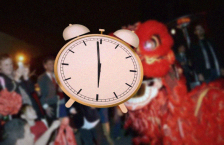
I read h=5 m=59
